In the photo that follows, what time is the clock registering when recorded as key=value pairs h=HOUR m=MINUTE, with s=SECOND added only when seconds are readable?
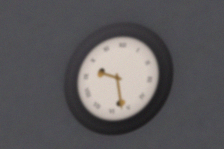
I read h=9 m=27
